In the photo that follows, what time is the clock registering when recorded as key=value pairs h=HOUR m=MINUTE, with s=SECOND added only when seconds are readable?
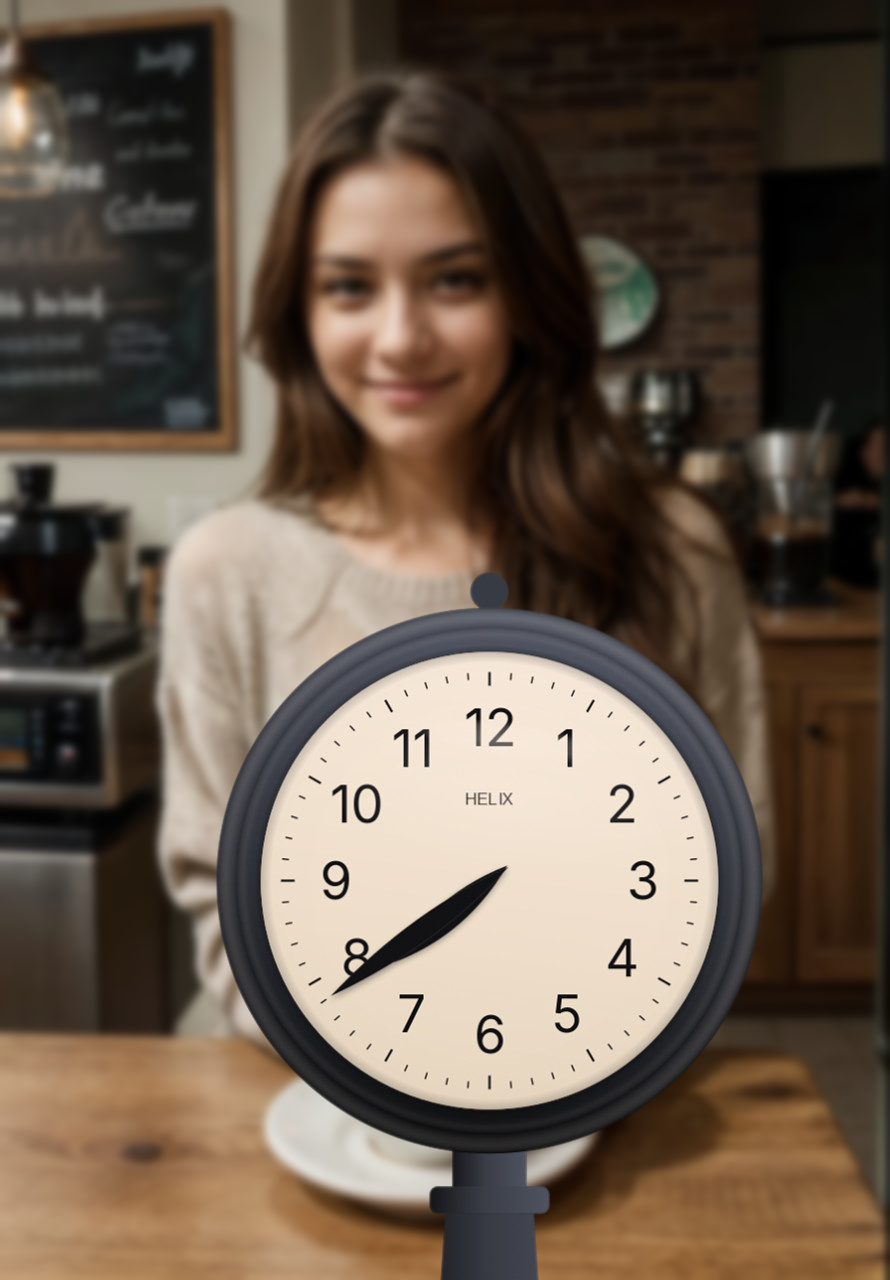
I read h=7 m=39
